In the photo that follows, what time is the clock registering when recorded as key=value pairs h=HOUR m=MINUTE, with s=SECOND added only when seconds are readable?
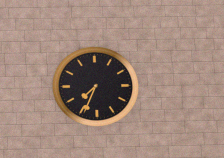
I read h=7 m=34
